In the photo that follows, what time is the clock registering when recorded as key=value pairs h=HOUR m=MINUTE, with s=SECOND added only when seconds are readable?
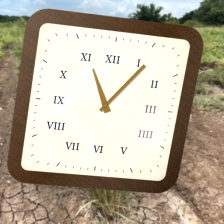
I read h=11 m=6
